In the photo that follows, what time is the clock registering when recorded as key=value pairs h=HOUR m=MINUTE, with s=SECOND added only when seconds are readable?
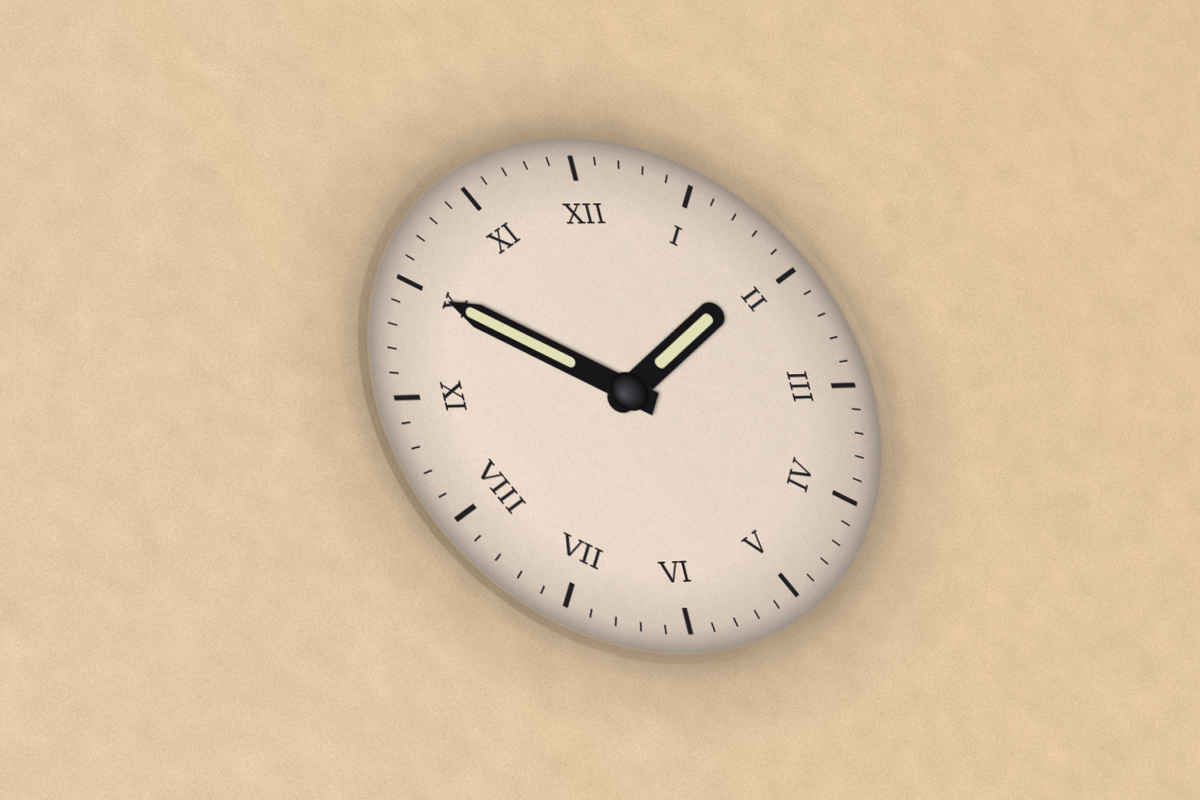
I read h=1 m=50
